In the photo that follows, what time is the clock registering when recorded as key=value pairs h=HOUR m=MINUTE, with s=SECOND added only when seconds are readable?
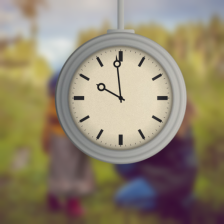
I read h=9 m=59
